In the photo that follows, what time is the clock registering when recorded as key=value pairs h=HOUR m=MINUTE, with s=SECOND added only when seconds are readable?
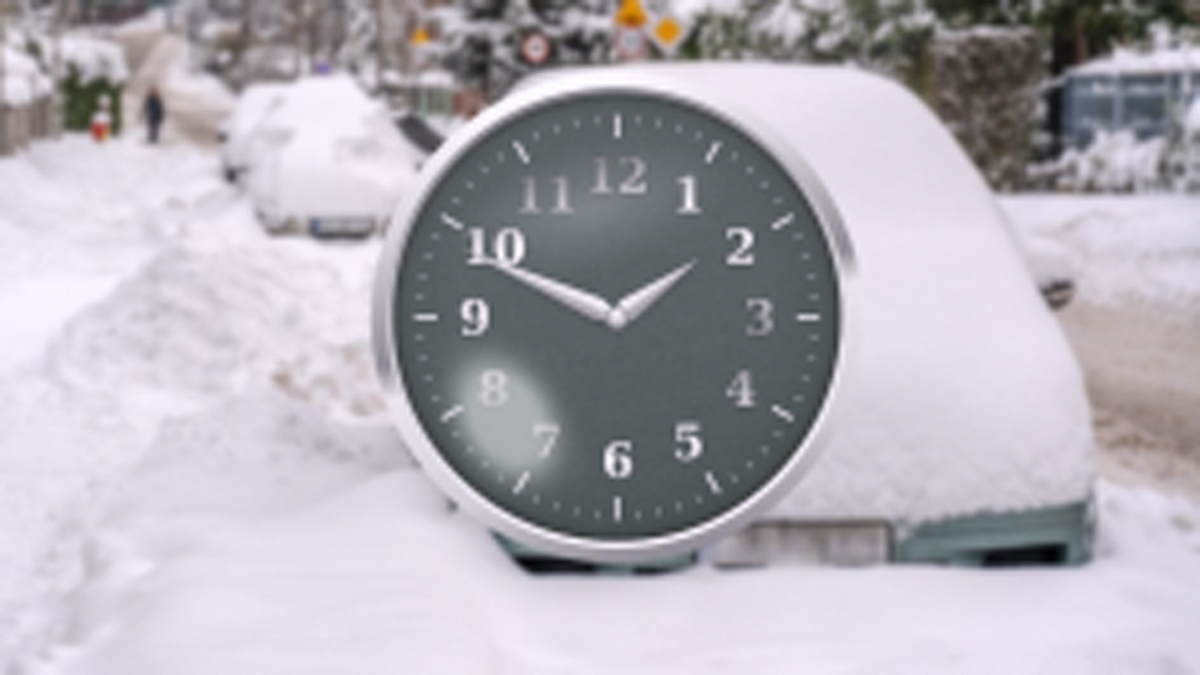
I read h=1 m=49
